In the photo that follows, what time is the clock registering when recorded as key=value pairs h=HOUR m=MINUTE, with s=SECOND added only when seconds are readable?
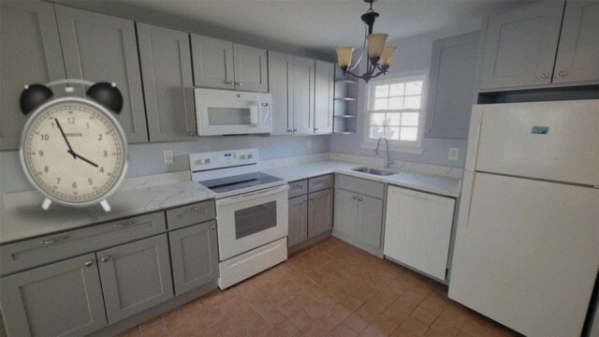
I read h=3 m=56
